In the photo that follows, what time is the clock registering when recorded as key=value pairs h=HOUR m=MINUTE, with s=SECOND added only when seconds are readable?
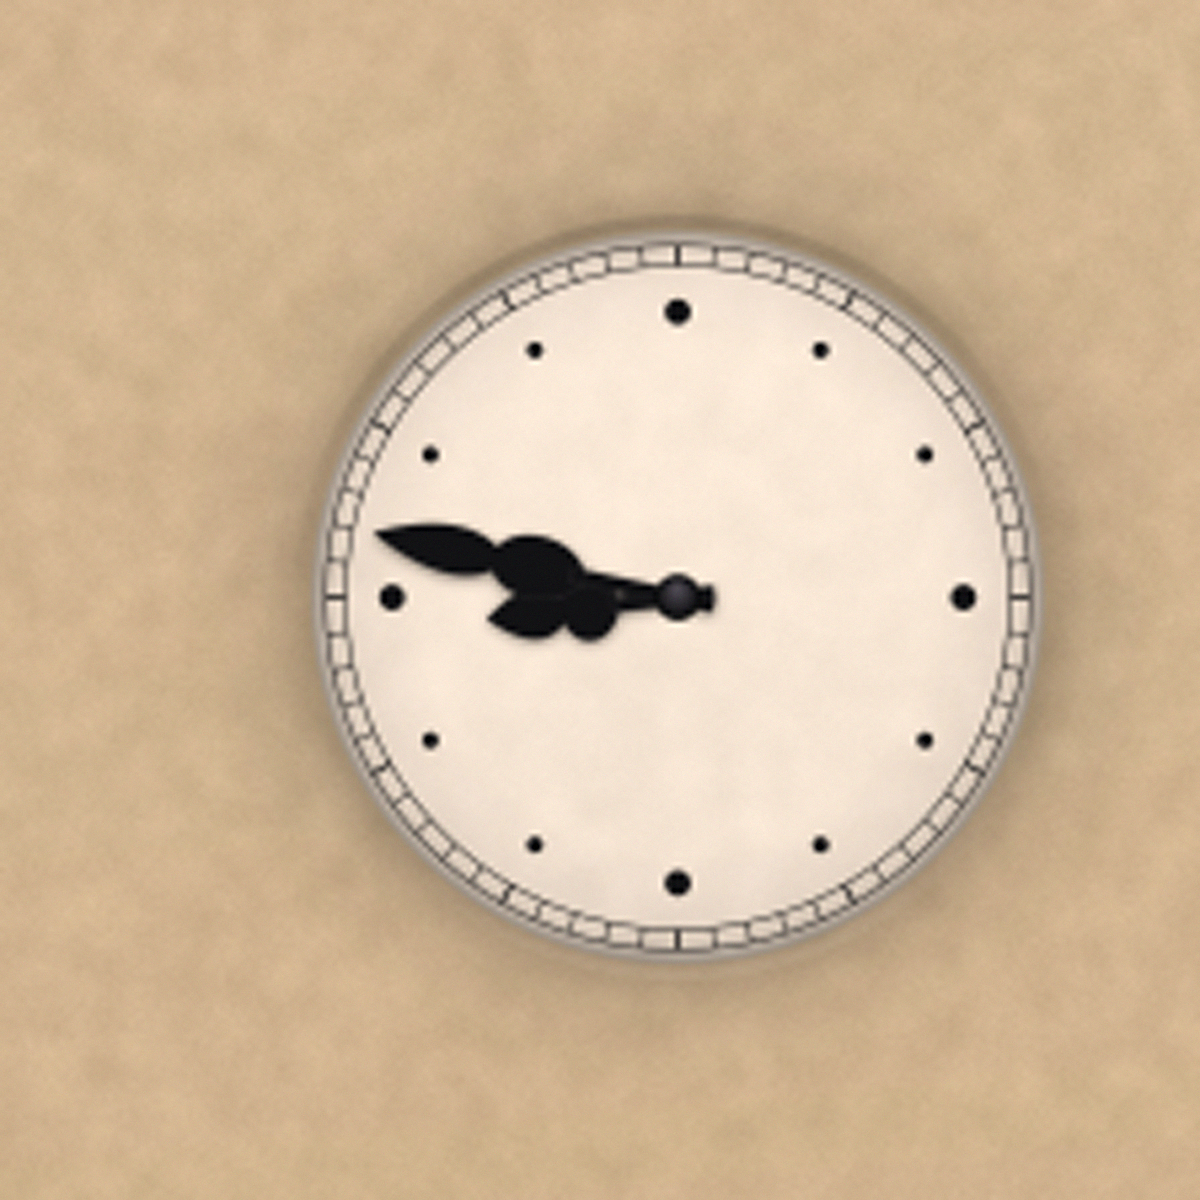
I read h=8 m=47
